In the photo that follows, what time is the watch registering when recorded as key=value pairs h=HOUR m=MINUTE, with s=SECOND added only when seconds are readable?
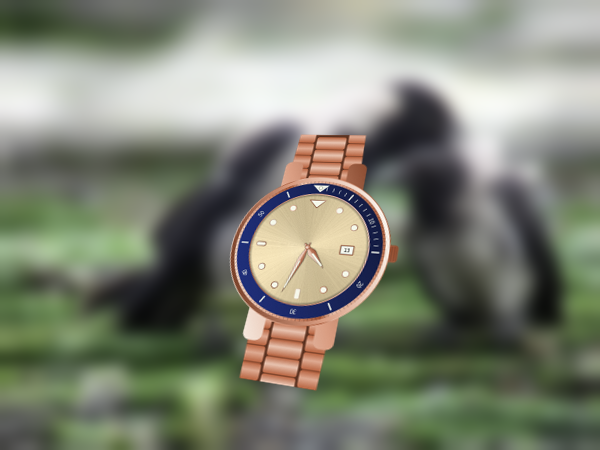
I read h=4 m=33
